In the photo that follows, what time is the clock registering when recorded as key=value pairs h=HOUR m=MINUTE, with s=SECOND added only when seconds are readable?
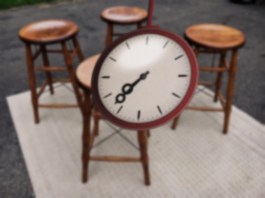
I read h=7 m=37
